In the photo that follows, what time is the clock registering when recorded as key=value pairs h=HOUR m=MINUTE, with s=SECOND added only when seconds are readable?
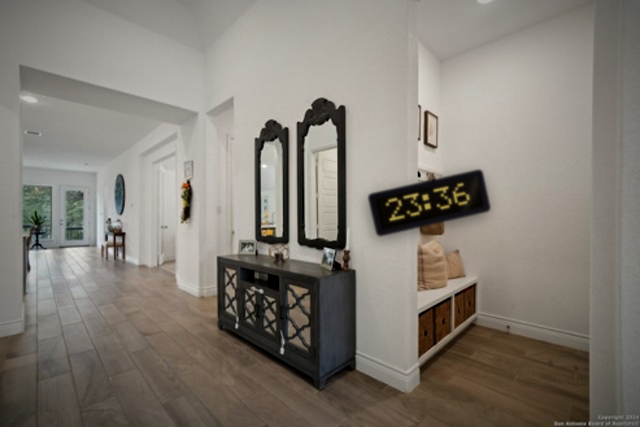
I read h=23 m=36
